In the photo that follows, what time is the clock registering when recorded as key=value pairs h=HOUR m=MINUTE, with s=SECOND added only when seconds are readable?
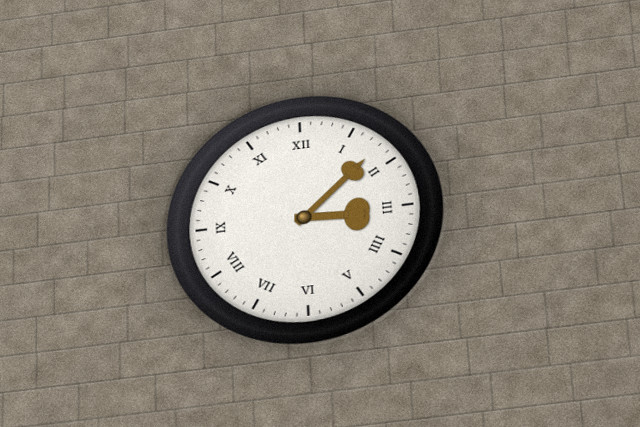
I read h=3 m=8
